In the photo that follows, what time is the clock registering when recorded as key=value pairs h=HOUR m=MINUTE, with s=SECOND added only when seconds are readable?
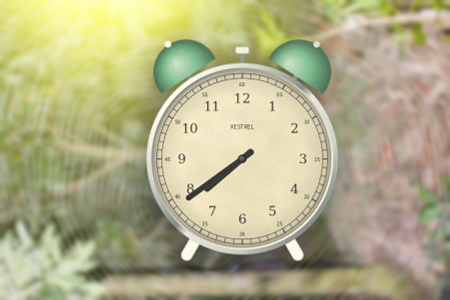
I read h=7 m=39
